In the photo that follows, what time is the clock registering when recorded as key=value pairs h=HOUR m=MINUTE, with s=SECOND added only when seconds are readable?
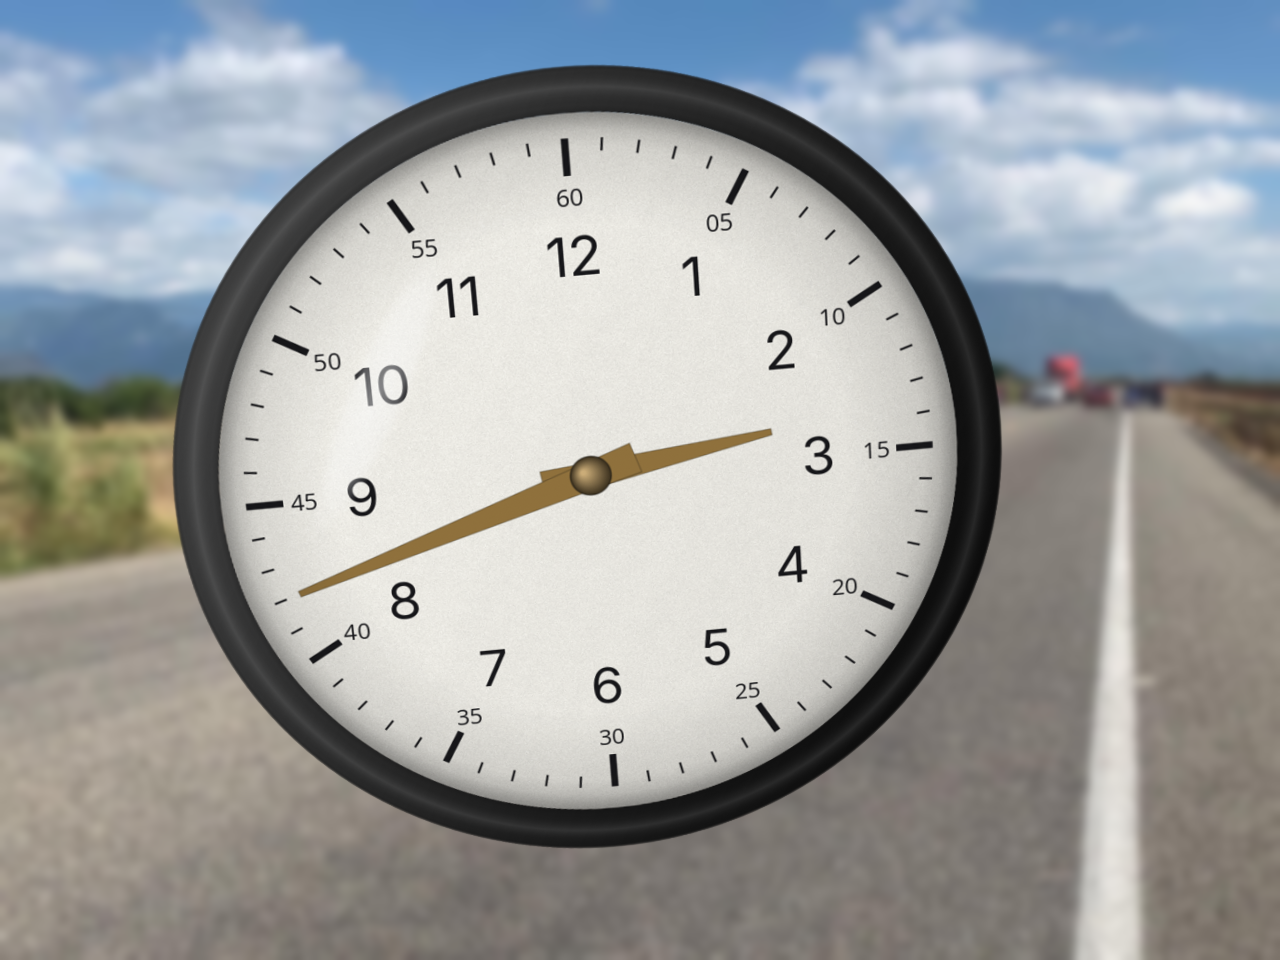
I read h=2 m=42
